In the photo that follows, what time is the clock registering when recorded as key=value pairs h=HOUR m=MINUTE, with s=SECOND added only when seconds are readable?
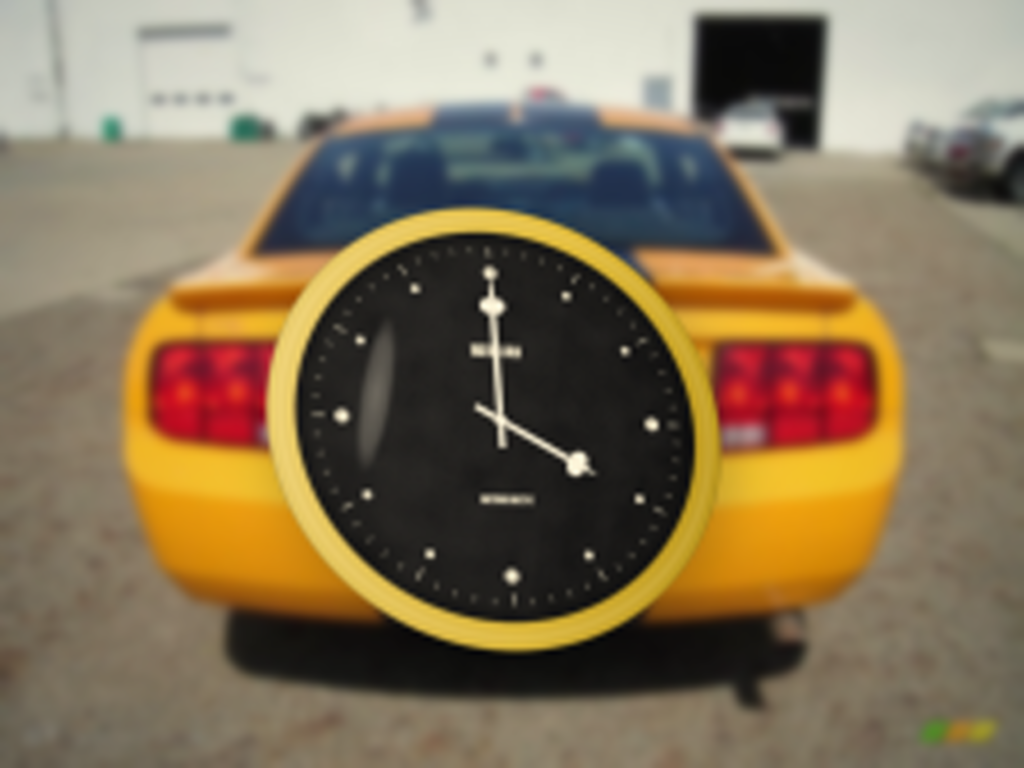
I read h=4 m=0
